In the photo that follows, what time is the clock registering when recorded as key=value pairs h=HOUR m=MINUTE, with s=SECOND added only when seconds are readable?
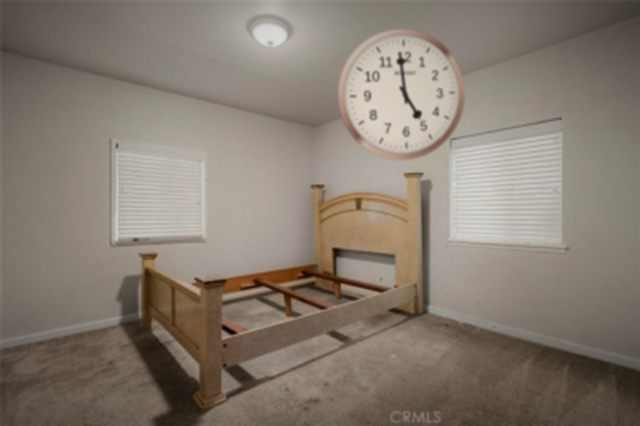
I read h=4 m=59
